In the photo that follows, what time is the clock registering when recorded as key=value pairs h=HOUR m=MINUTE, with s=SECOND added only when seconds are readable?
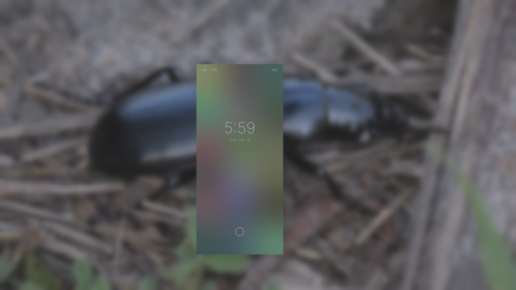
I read h=5 m=59
